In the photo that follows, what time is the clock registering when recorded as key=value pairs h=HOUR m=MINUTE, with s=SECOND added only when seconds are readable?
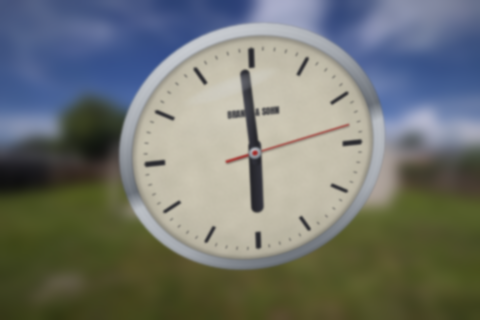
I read h=5 m=59 s=13
